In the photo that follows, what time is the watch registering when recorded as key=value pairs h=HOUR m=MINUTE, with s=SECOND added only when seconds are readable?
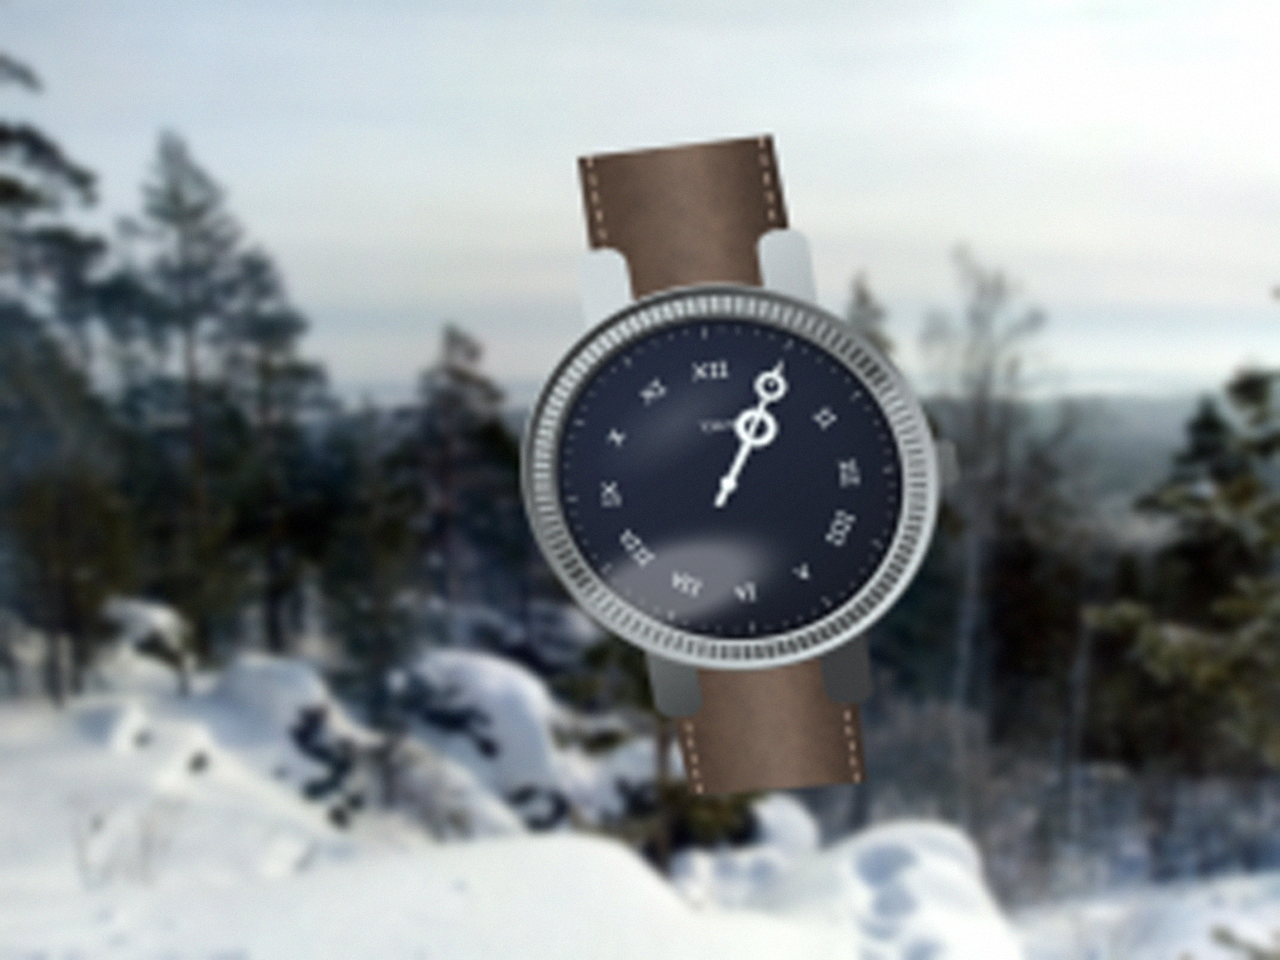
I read h=1 m=5
